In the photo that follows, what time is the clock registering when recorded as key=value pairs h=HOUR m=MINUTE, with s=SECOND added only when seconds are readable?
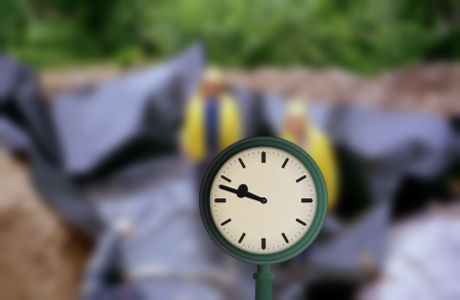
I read h=9 m=48
